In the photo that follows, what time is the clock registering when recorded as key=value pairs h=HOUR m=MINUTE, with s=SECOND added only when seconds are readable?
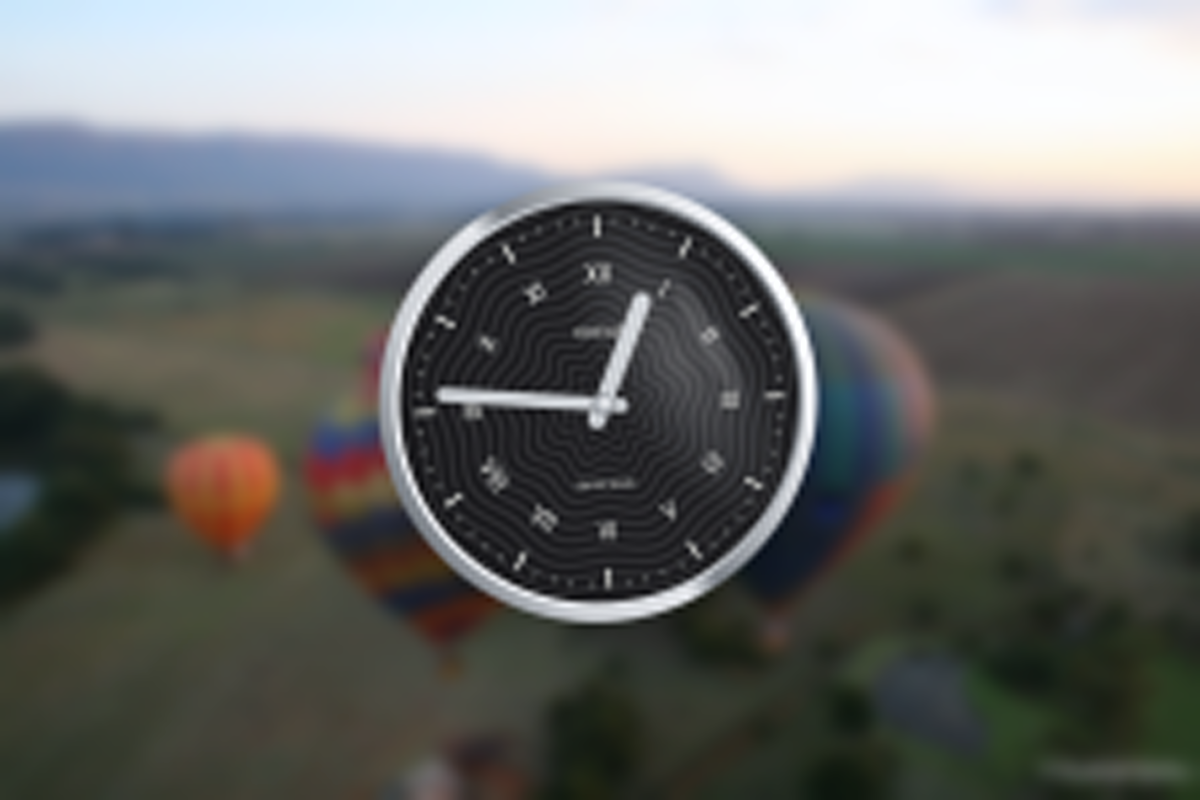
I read h=12 m=46
